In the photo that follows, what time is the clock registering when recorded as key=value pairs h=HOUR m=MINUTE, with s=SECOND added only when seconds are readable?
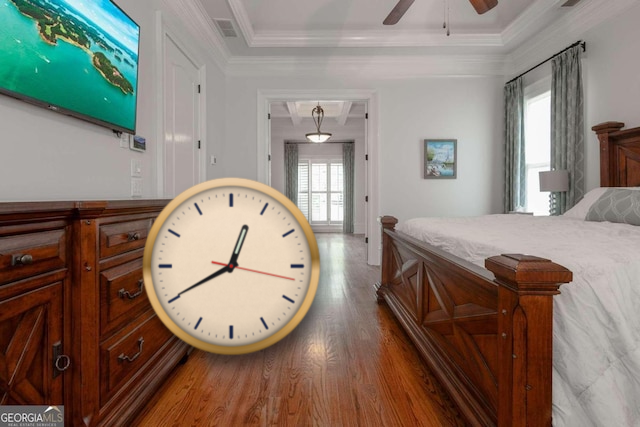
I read h=12 m=40 s=17
